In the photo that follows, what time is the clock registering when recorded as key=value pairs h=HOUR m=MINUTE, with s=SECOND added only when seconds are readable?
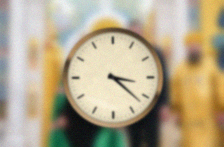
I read h=3 m=22
